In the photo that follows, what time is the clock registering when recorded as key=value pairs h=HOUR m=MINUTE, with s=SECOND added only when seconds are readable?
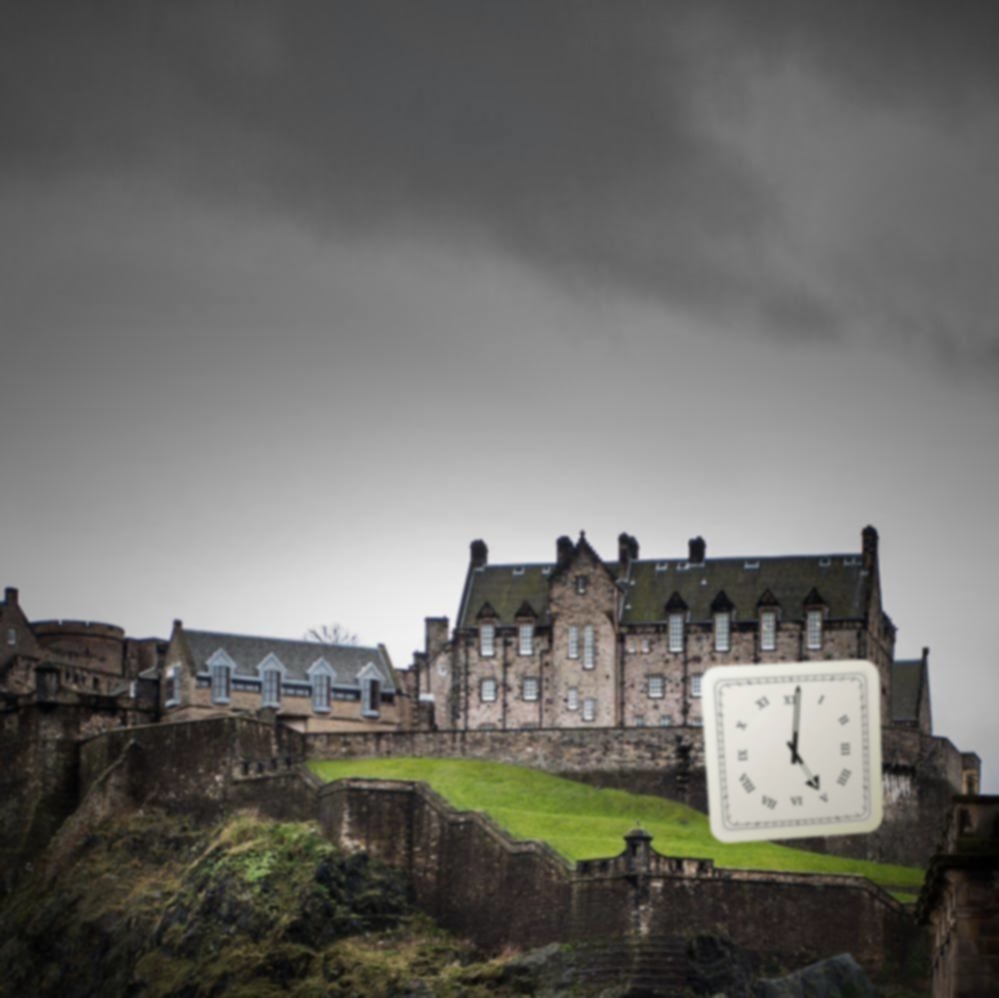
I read h=5 m=1
